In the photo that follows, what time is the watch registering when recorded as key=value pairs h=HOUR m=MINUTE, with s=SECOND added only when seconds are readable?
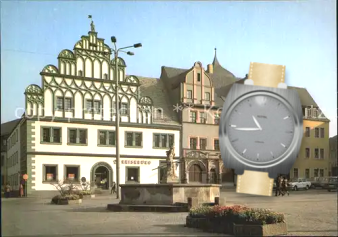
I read h=10 m=44
